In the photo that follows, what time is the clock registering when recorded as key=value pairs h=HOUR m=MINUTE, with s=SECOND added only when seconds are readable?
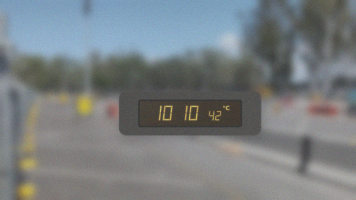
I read h=10 m=10
